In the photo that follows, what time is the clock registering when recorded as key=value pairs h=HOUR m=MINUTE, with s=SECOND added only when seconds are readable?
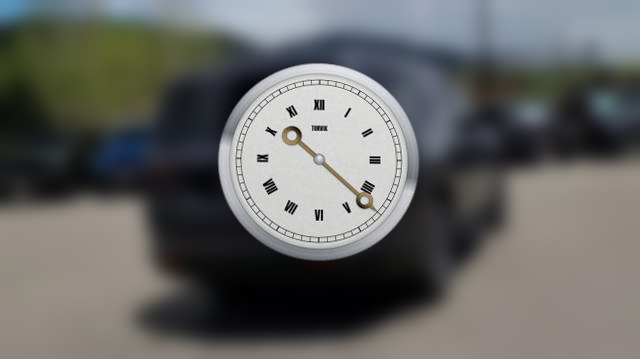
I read h=10 m=22
